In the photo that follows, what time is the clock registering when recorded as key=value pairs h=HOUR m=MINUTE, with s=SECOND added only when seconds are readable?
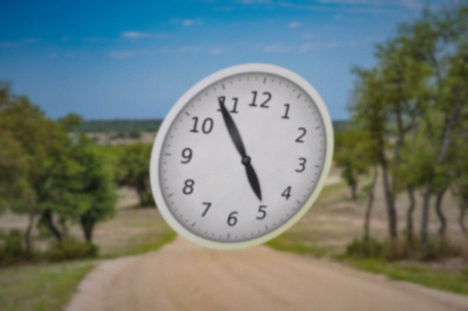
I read h=4 m=54
